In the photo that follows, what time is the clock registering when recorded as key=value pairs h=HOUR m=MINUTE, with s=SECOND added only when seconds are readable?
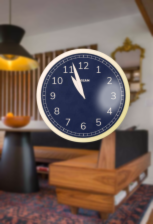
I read h=10 m=57
